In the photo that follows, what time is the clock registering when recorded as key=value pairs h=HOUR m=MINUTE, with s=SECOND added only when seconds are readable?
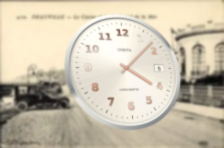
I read h=4 m=8
